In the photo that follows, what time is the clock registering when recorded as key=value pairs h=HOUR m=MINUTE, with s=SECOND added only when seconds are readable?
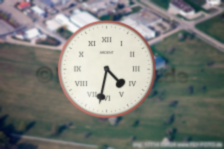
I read h=4 m=32
